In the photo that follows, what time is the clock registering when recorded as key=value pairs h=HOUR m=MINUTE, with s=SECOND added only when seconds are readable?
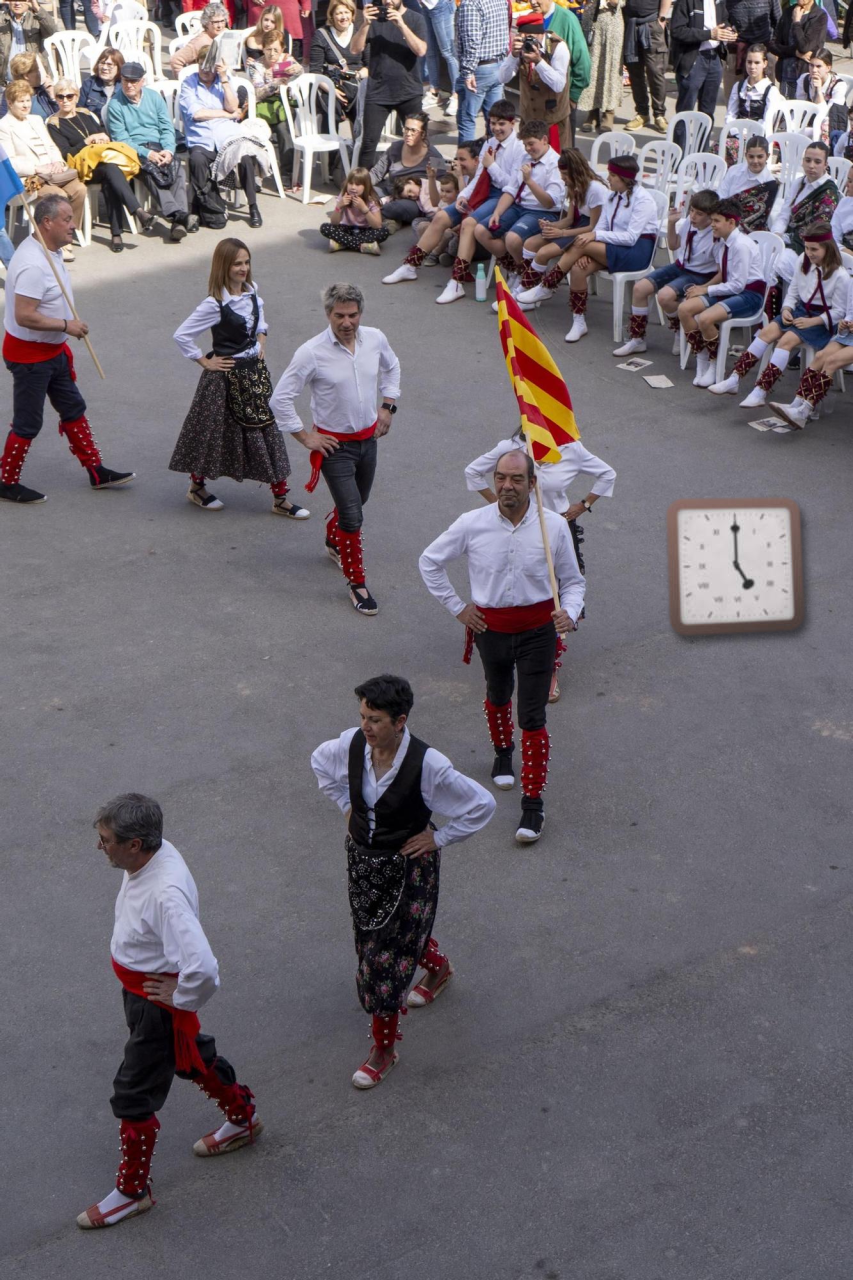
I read h=5 m=0
